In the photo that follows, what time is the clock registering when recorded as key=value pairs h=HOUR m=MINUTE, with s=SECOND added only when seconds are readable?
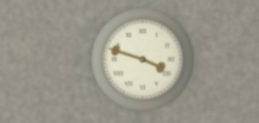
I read h=3 m=48
